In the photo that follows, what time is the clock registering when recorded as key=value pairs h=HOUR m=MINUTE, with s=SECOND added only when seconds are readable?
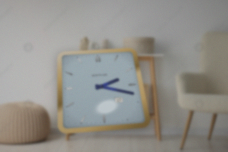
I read h=2 m=18
